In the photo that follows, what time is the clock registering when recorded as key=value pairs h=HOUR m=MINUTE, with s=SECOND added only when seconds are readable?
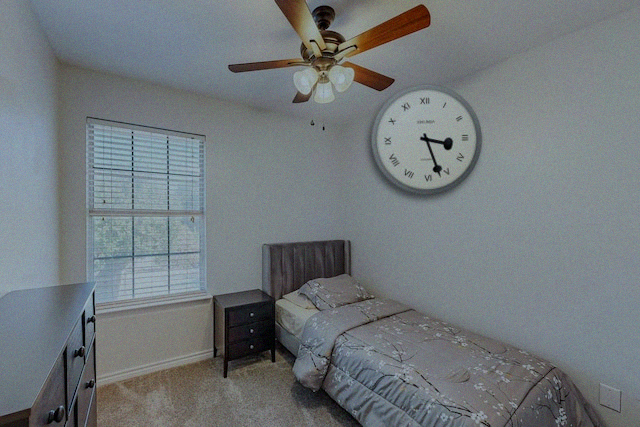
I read h=3 m=27
